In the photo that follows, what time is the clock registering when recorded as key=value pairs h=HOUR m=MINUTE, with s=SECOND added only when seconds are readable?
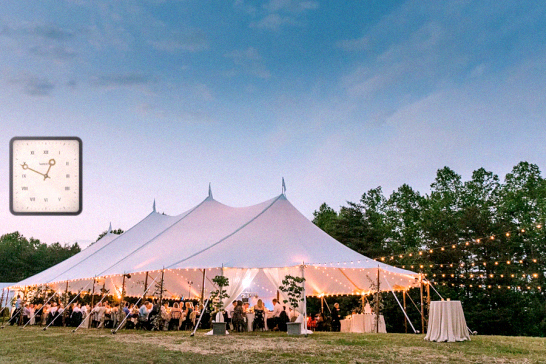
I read h=12 m=49
